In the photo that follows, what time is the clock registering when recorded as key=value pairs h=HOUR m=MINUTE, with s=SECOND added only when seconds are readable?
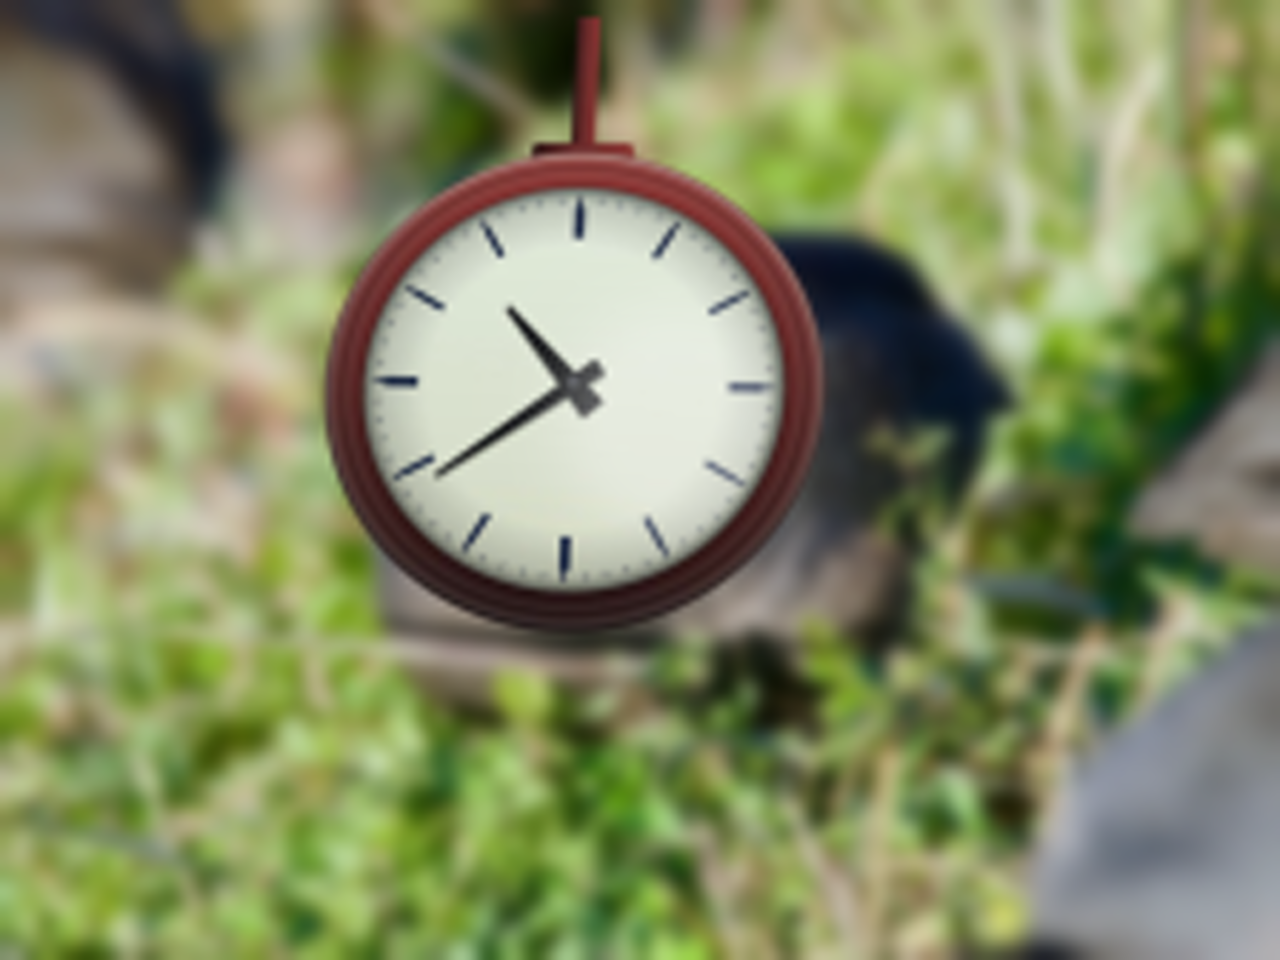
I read h=10 m=39
